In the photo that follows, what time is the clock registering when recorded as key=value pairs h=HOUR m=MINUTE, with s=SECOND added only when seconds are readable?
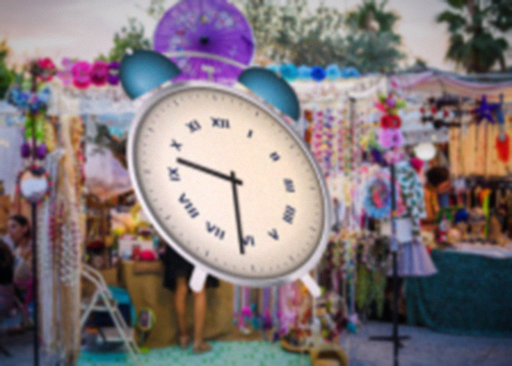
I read h=9 m=31
